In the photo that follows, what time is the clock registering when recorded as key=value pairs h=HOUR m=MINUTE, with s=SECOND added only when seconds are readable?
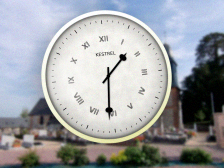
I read h=1 m=31
